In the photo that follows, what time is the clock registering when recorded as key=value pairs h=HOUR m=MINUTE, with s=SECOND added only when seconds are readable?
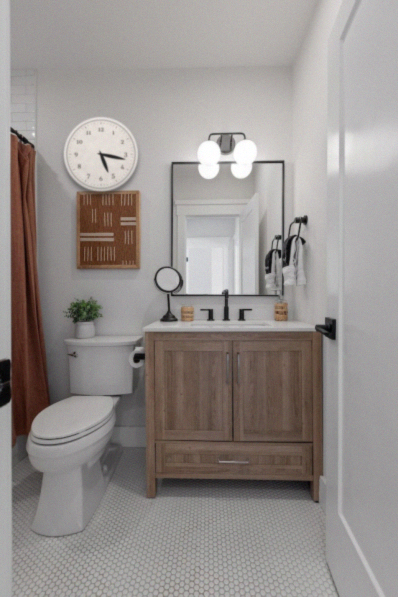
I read h=5 m=17
